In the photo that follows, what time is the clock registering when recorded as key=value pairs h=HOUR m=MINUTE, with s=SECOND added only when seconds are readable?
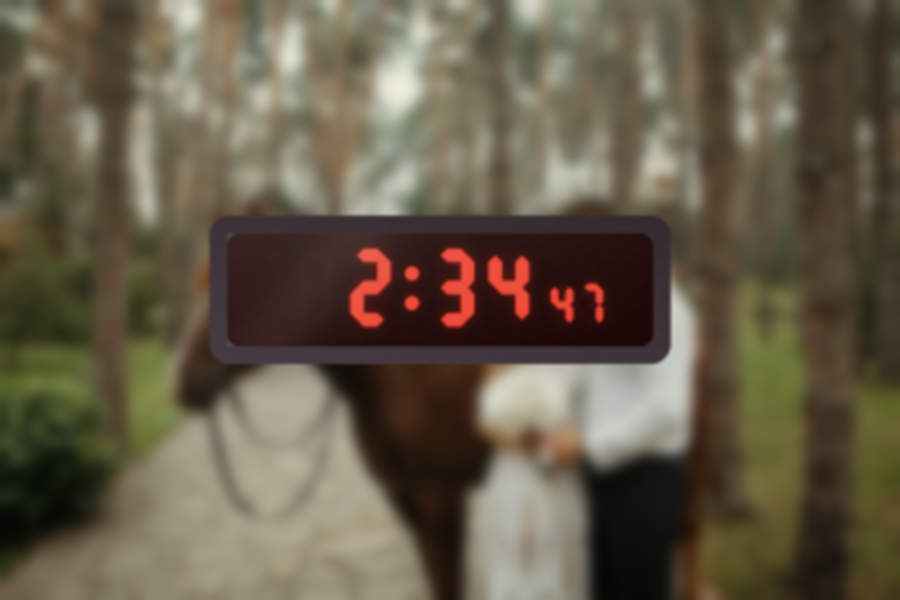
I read h=2 m=34 s=47
